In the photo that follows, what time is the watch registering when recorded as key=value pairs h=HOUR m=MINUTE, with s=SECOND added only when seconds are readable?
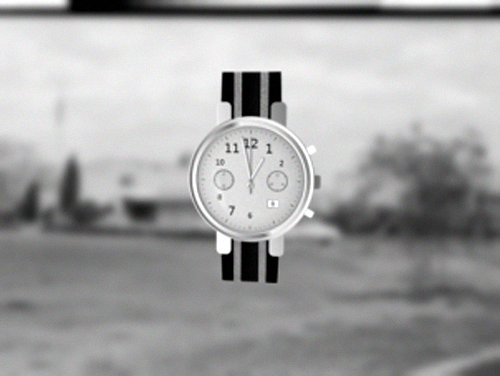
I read h=12 m=58
